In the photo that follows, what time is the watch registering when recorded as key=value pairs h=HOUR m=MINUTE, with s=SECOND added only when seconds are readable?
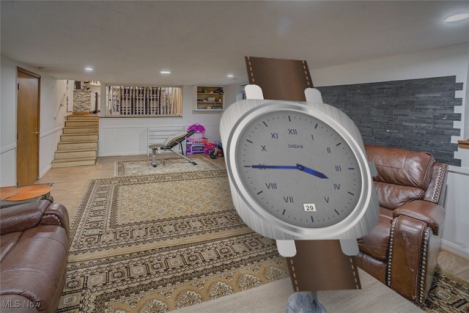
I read h=3 m=45
